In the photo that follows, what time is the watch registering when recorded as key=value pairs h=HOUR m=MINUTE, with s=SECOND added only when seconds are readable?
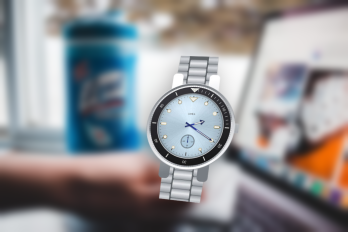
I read h=2 m=20
